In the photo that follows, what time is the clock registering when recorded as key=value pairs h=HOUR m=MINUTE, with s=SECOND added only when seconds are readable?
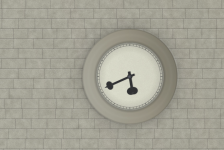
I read h=5 m=41
